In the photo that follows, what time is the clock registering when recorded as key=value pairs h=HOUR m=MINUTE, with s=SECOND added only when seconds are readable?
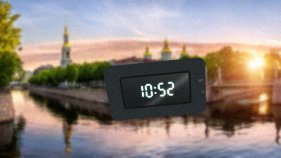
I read h=10 m=52
